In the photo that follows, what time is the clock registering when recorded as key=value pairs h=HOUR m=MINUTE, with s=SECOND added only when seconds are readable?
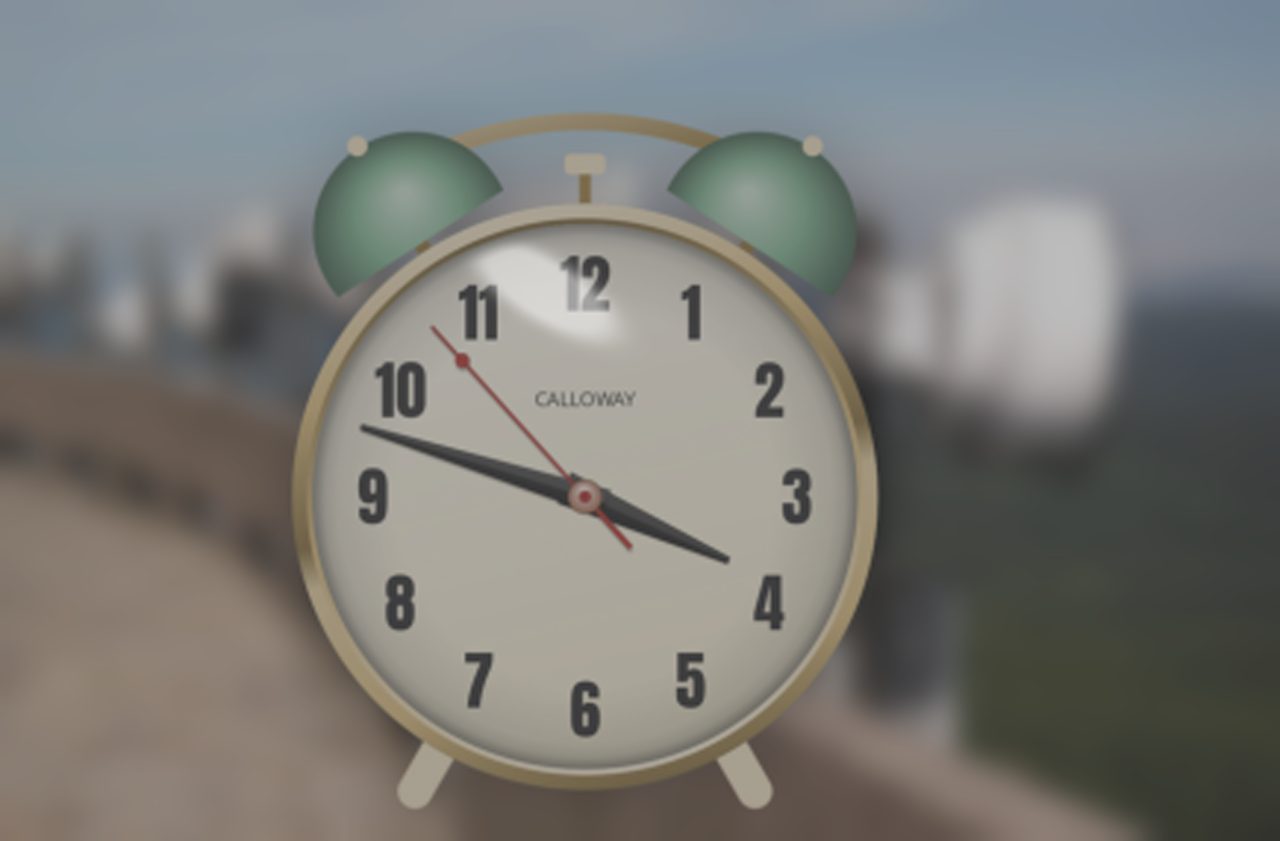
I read h=3 m=47 s=53
